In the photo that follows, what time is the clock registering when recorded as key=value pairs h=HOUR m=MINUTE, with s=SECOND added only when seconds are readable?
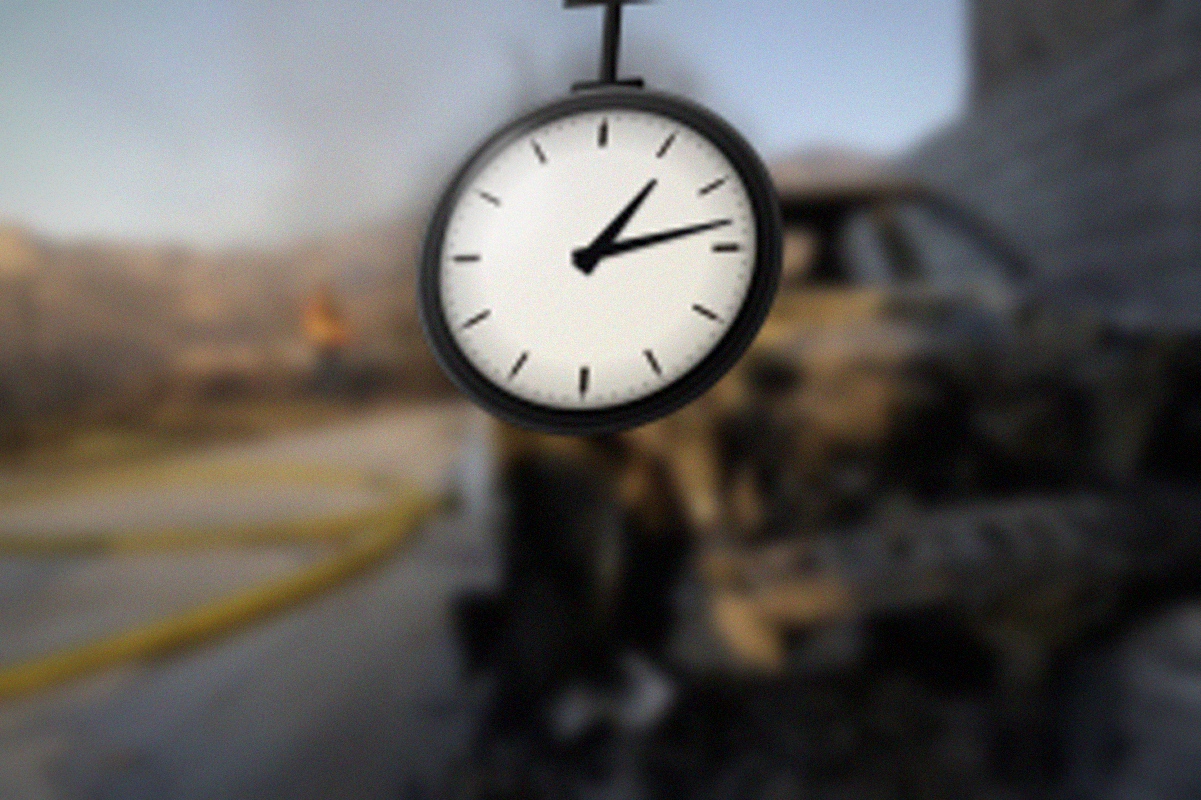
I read h=1 m=13
